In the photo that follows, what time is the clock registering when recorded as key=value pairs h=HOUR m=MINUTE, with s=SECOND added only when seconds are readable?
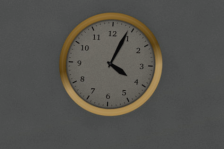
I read h=4 m=4
